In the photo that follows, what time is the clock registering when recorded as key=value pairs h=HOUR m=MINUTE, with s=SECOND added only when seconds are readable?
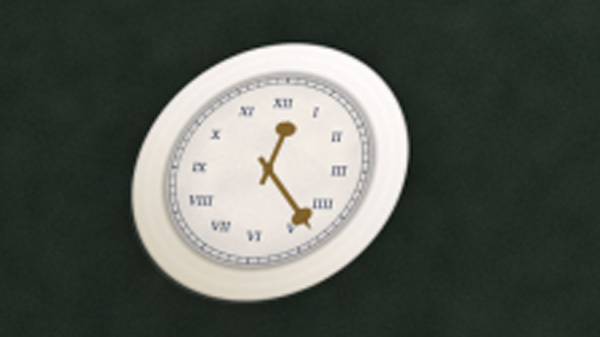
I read h=12 m=23
